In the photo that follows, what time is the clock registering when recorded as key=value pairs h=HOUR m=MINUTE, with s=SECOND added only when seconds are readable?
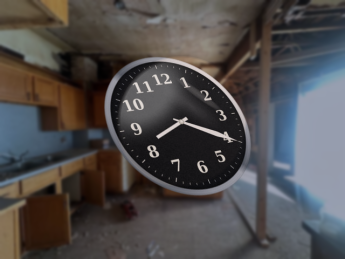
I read h=8 m=20
